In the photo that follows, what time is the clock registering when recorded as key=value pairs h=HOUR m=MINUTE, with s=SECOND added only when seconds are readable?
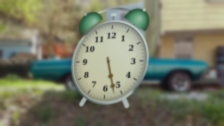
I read h=5 m=27
